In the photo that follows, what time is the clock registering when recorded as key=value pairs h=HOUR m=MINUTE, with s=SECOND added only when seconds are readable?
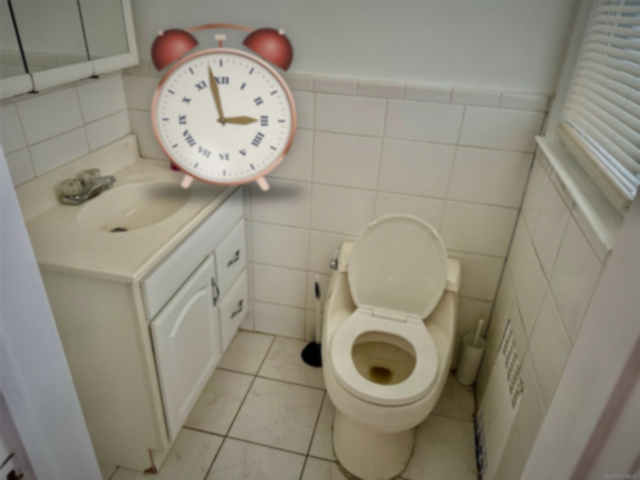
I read h=2 m=58
